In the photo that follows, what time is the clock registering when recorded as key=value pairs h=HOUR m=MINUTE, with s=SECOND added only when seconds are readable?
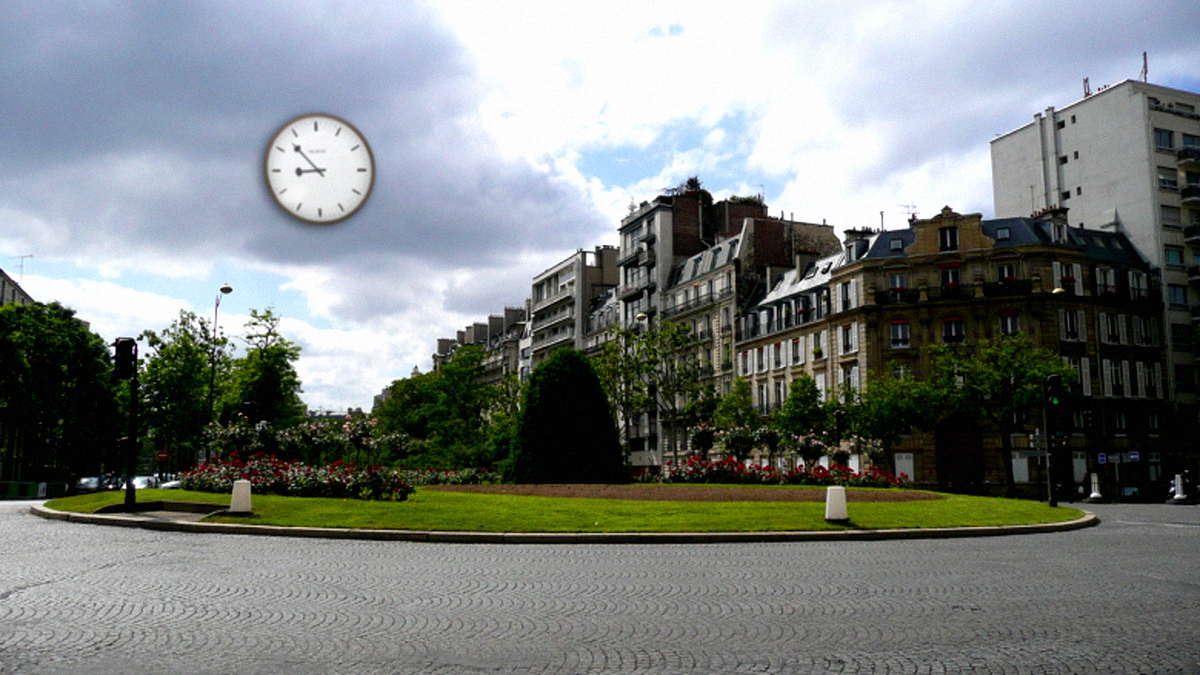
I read h=8 m=53
